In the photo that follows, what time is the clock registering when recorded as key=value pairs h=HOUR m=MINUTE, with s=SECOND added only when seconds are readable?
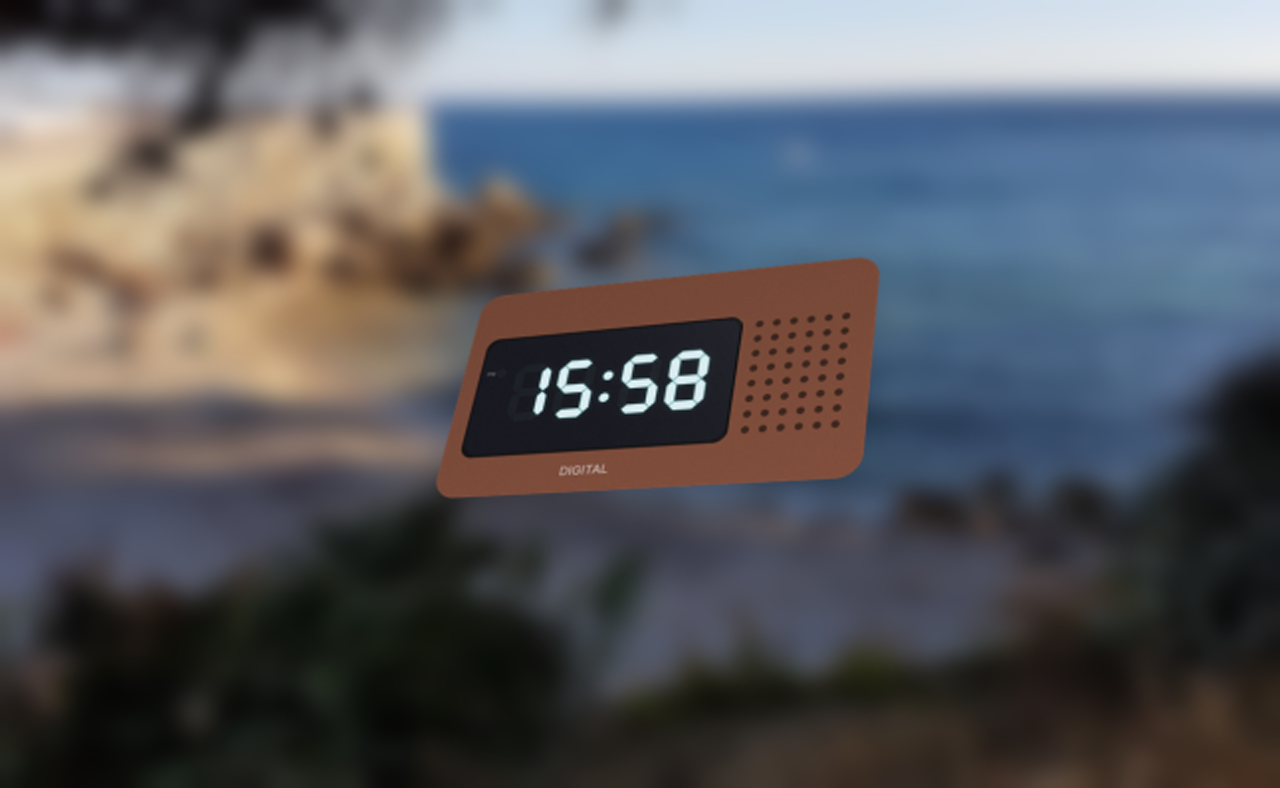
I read h=15 m=58
